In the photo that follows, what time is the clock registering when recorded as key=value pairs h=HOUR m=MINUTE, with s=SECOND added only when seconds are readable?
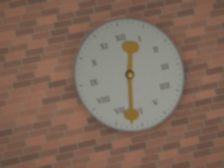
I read h=12 m=32
